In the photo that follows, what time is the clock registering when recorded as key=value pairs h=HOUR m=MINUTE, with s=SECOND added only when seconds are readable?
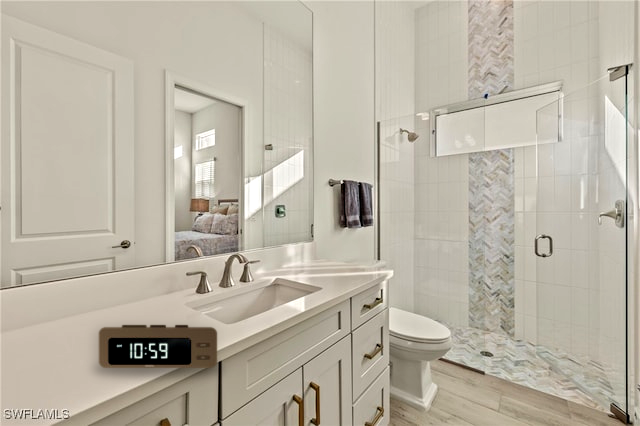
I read h=10 m=59
